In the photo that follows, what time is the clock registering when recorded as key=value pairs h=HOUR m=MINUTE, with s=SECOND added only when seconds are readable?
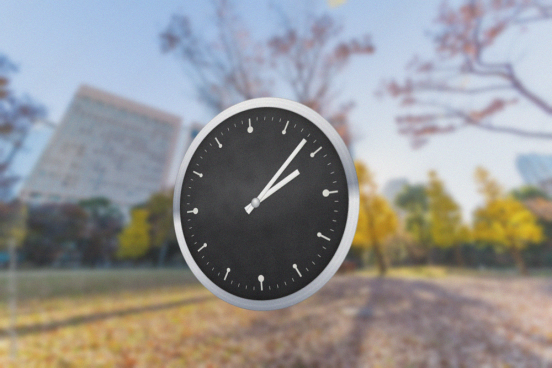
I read h=2 m=8
